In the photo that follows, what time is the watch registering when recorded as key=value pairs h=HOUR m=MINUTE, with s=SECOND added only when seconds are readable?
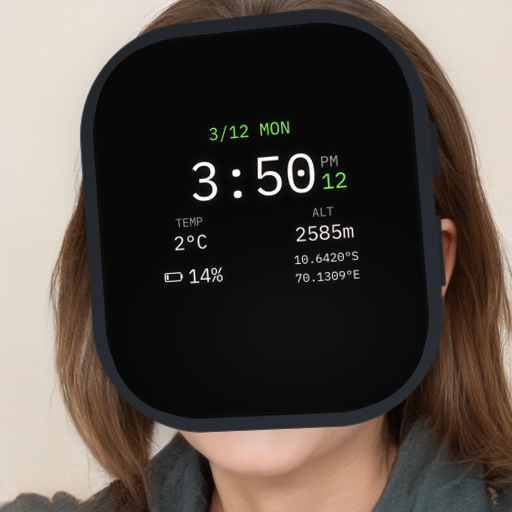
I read h=3 m=50 s=12
